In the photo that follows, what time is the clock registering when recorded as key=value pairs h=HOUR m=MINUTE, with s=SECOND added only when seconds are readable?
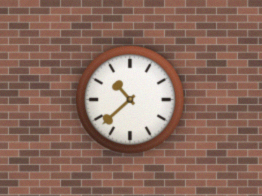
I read h=10 m=38
